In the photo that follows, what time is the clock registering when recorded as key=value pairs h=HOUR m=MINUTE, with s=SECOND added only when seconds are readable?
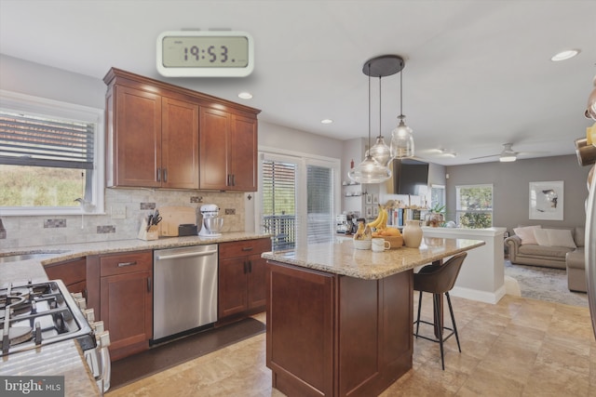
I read h=19 m=53
